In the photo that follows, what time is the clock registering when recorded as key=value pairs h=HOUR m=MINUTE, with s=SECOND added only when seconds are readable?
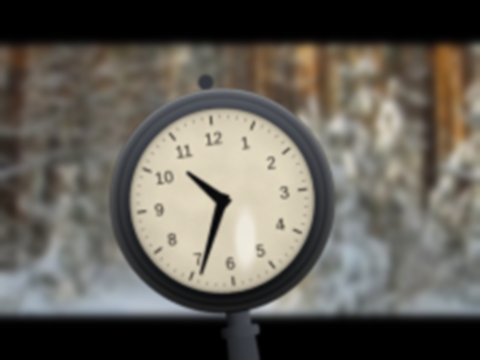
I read h=10 m=34
